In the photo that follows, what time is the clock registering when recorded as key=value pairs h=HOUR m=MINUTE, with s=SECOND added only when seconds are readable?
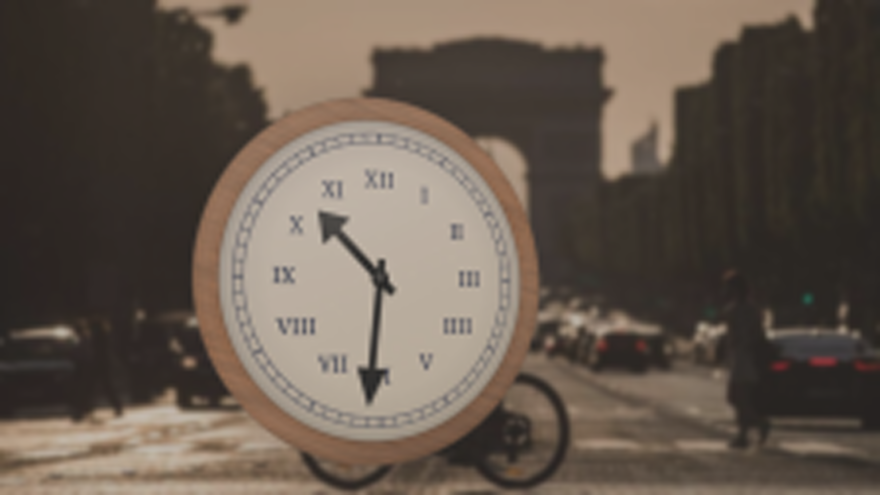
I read h=10 m=31
